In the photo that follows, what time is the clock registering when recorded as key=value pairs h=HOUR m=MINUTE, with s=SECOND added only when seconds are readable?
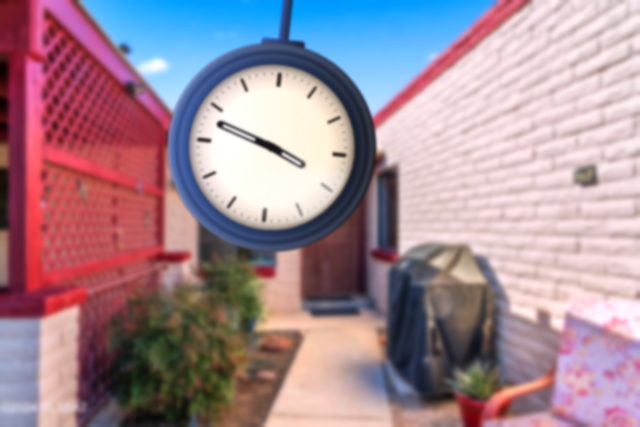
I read h=3 m=48
